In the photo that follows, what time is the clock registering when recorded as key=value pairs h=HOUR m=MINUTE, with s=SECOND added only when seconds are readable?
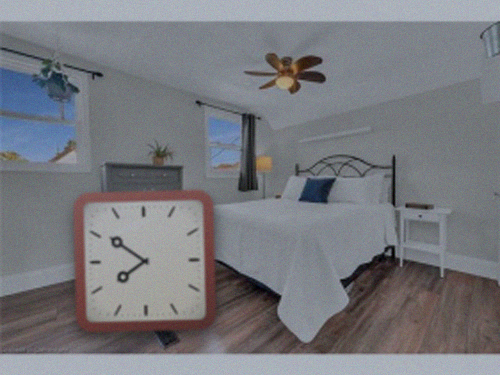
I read h=7 m=51
